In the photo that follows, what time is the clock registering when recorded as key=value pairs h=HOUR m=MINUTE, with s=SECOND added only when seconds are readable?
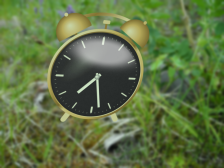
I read h=7 m=28
